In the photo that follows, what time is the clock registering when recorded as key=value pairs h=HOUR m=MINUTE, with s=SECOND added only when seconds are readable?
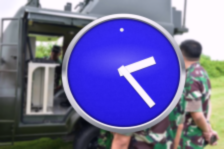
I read h=2 m=24
